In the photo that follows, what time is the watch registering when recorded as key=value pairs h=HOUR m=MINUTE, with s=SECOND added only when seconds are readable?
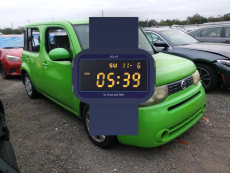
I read h=5 m=39
